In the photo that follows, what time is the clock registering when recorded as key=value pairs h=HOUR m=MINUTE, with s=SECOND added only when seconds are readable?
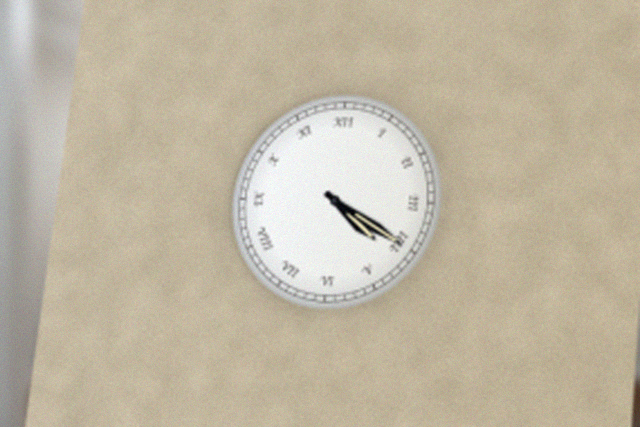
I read h=4 m=20
